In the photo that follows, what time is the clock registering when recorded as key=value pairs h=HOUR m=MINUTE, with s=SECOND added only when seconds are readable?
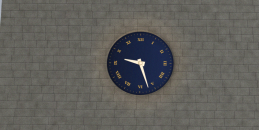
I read h=9 m=27
